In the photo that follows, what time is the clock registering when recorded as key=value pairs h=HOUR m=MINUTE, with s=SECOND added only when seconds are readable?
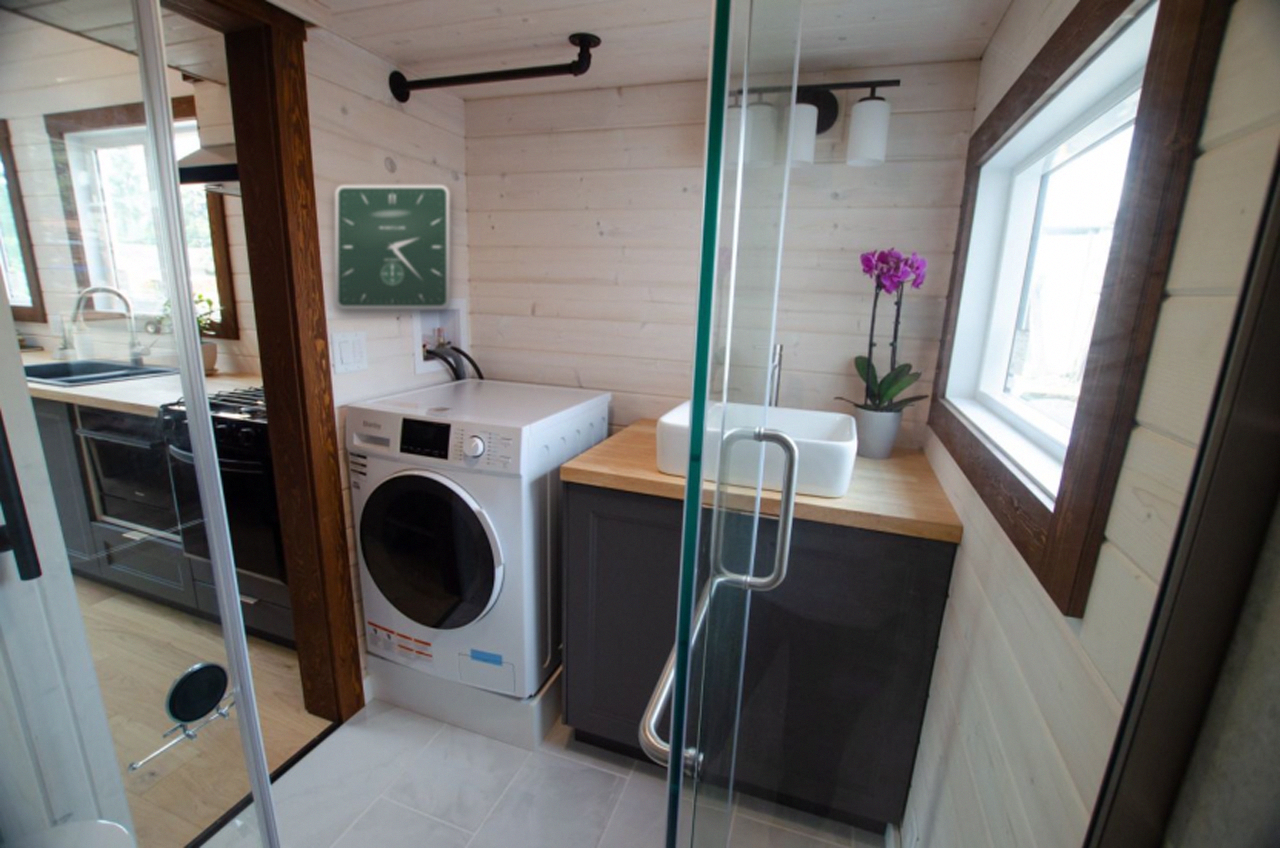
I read h=2 m=23
